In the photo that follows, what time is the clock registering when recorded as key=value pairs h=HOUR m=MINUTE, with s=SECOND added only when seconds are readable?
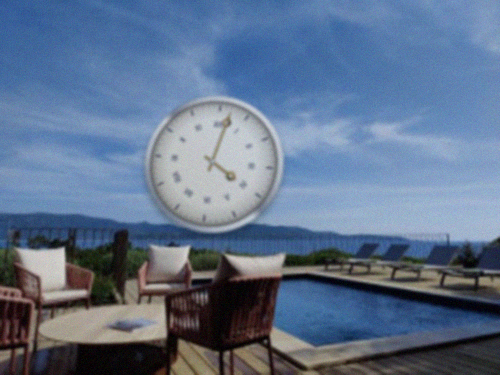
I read h=4 m=2
